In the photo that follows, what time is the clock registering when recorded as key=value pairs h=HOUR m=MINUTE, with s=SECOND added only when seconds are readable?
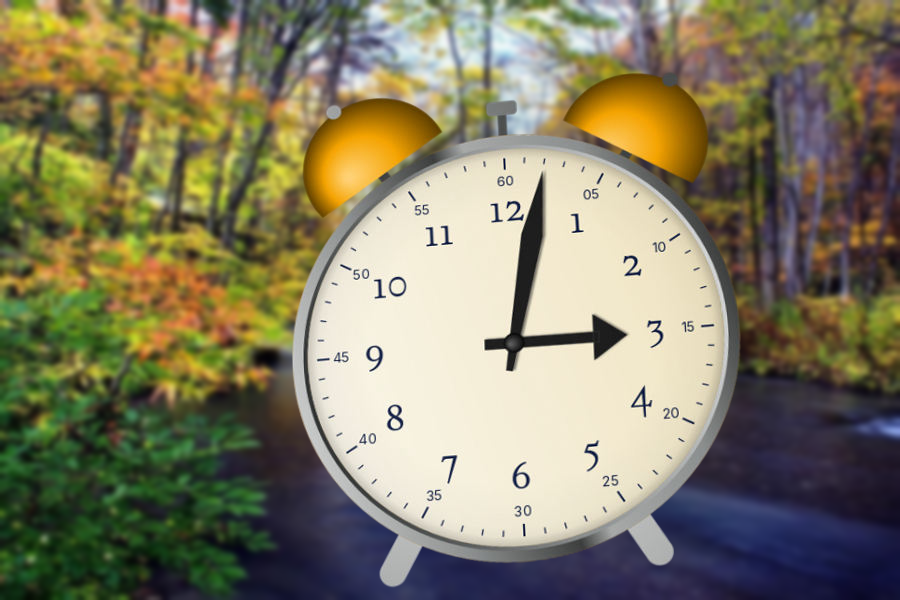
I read h=3 m=2
